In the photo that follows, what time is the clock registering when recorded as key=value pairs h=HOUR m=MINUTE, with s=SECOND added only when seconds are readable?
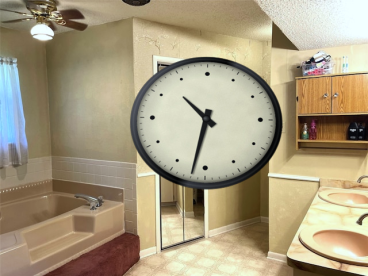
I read h=10 m=32
